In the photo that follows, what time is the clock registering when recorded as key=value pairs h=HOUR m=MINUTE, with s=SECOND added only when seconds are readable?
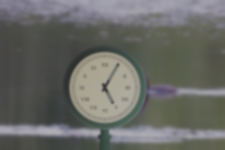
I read h=5 m=5
